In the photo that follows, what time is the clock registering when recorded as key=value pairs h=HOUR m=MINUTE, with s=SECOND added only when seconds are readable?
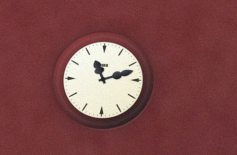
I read h=11 m=12
